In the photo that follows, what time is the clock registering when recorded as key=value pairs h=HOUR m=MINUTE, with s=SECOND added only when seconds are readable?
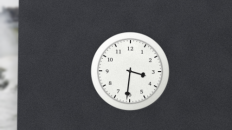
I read h=3 m=31
